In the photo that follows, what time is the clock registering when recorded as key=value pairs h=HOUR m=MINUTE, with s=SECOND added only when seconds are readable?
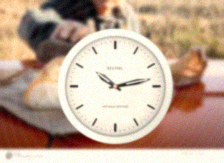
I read h=10 m=13
